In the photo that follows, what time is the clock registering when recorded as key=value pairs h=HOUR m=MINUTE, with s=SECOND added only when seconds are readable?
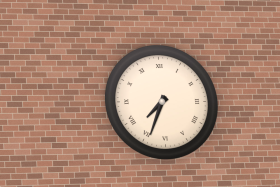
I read h=7 m=34
